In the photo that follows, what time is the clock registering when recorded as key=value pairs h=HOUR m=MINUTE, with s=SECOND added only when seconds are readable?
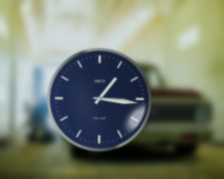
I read h=1 m=16
